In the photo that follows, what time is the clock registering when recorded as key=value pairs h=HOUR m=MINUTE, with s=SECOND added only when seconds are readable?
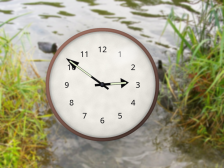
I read h=2 m=51
